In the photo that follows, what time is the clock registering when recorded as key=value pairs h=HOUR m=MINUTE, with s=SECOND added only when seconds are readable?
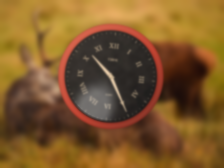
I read h=10 m=25
